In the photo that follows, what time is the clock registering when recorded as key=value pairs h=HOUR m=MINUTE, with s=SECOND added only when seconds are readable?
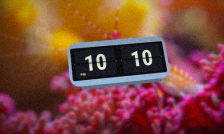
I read h=10 m=10
